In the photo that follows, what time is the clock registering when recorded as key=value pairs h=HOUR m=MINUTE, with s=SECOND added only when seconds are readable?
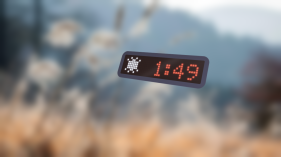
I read h=1 m=49
